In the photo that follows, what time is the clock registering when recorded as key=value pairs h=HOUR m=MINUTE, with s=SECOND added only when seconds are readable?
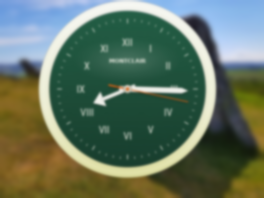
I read h=8 m=15 s=17
